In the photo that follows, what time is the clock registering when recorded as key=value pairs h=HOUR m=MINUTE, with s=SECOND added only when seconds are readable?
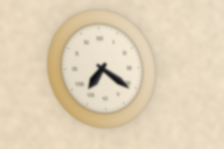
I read h=7 m=21
